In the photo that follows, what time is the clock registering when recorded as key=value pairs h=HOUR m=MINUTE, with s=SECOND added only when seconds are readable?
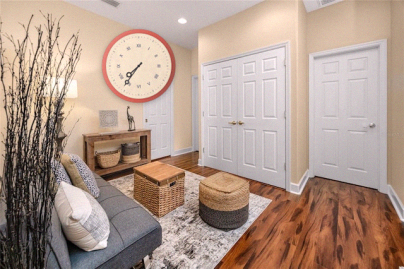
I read h=7 m=36
